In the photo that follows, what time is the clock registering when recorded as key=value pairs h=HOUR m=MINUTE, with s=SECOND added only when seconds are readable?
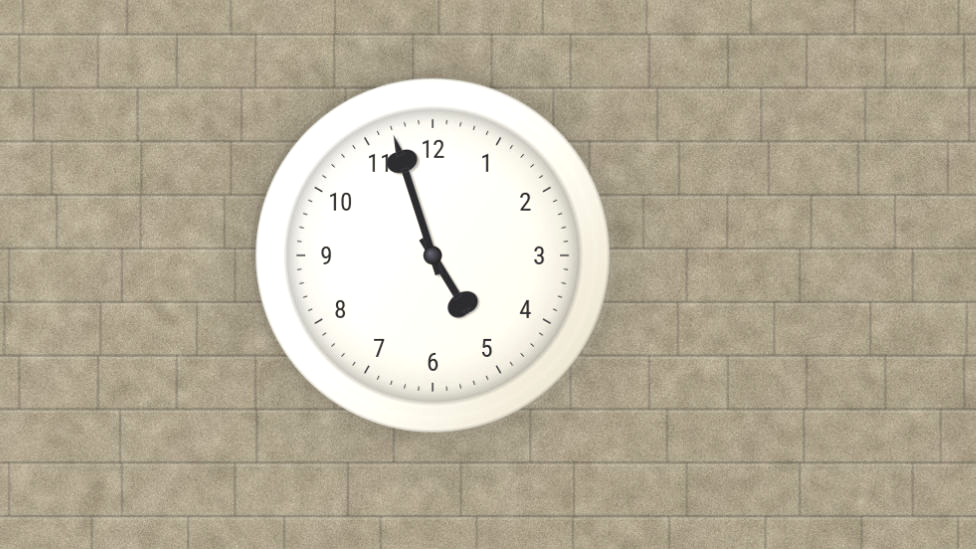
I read h=4 m=57
